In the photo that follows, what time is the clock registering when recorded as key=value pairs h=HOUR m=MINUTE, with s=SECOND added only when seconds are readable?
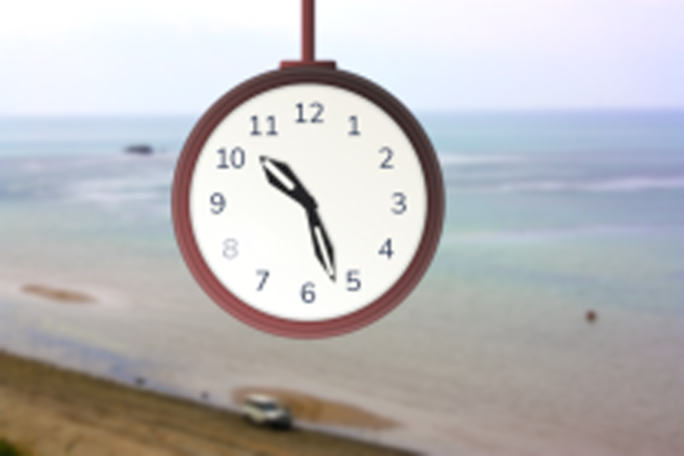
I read h=10 m=27
